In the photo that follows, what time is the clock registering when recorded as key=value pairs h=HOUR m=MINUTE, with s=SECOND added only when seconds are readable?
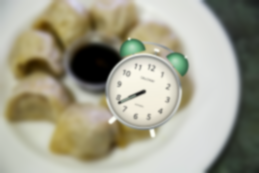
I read h=7 m=38
